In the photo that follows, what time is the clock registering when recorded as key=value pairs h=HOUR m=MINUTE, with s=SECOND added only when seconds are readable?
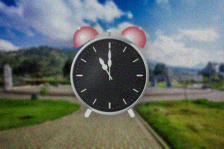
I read h=11 m=0
